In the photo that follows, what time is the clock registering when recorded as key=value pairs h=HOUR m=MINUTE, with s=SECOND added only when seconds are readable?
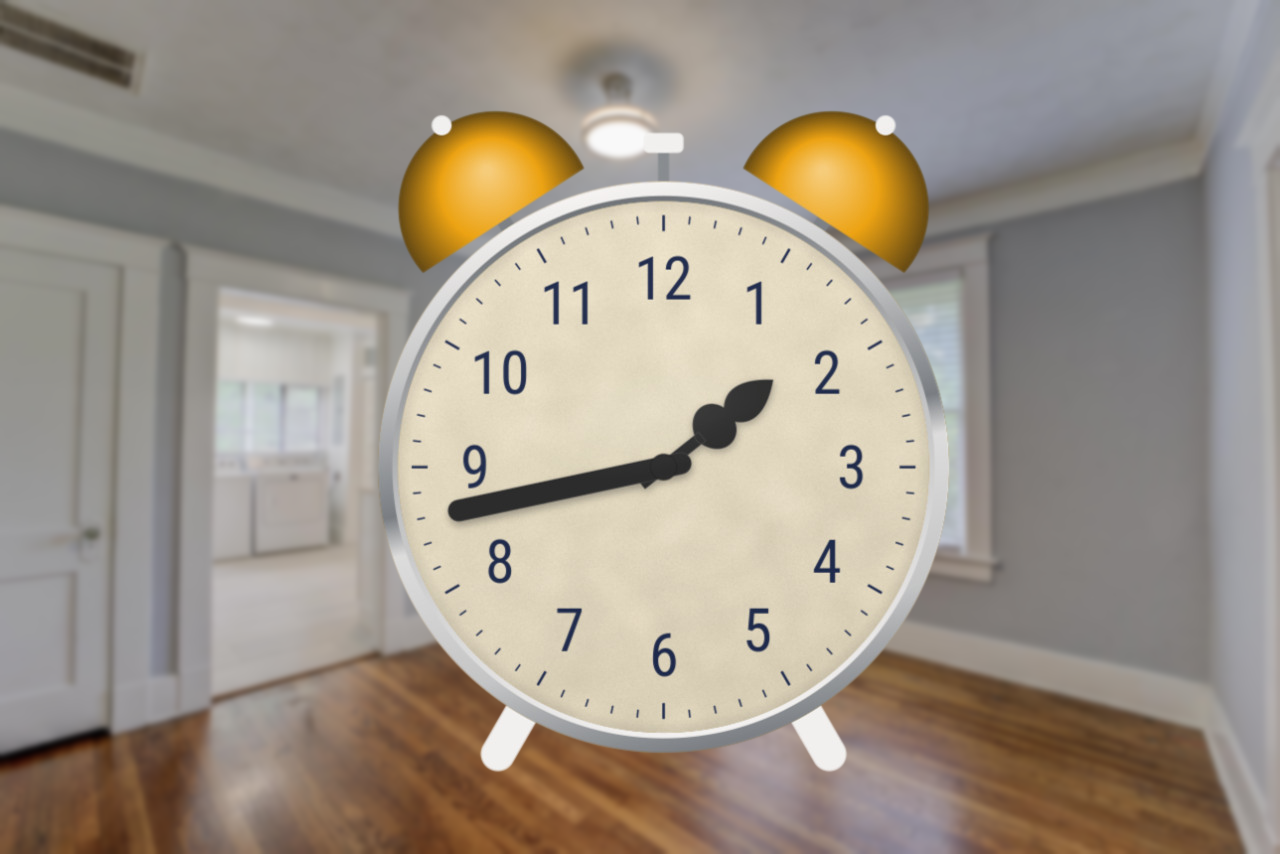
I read h=1 m=43
